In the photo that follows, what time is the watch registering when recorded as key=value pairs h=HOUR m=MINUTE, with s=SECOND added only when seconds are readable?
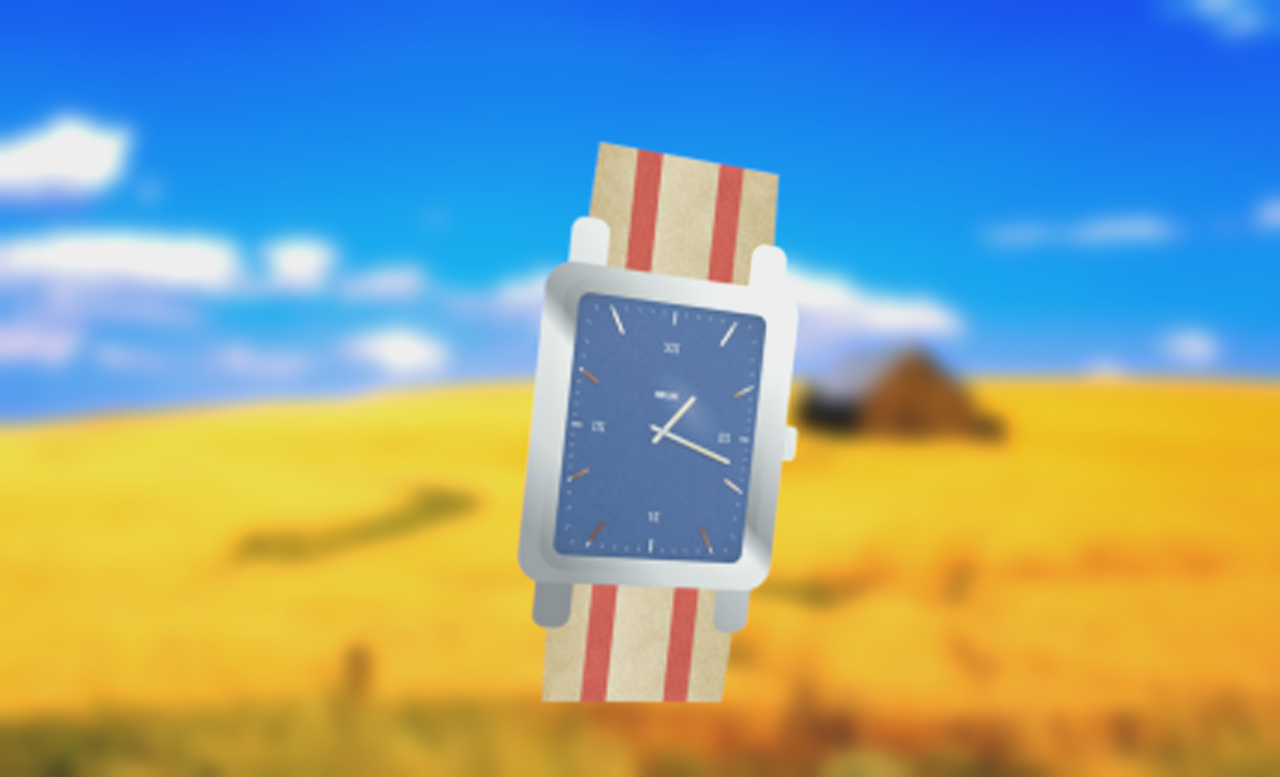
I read h=1 m=18
